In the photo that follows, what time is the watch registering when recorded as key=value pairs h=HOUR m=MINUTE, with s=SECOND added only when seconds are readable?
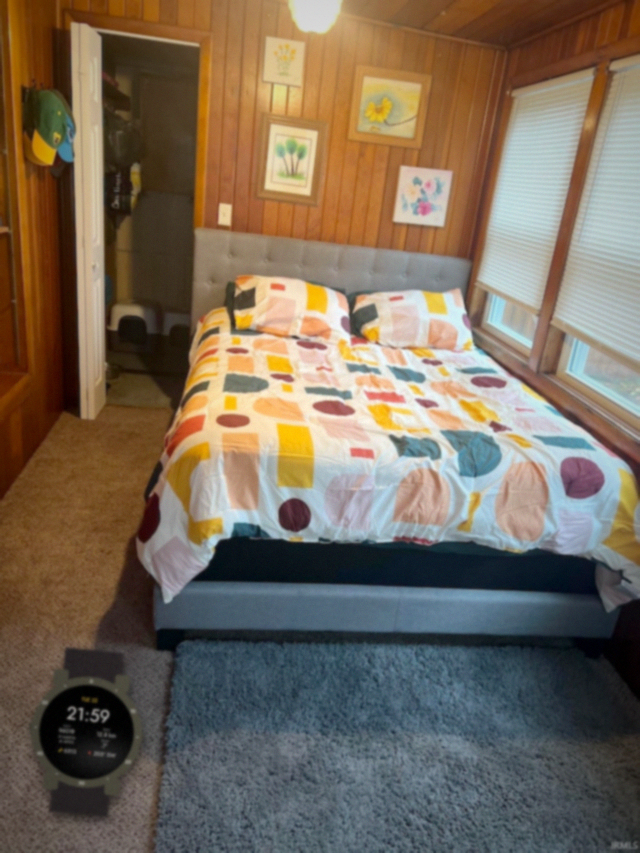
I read h=21 m=59
